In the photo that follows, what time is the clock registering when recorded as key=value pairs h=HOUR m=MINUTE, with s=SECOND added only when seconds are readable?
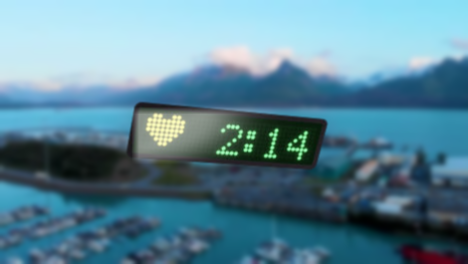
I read h=2 m=14
